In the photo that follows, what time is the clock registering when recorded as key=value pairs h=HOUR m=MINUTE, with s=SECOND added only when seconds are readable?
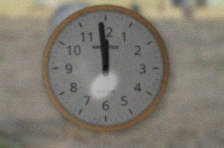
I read h=11 m=59
